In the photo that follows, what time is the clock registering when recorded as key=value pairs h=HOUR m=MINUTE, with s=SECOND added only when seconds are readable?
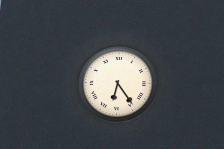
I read h=6 m=24
